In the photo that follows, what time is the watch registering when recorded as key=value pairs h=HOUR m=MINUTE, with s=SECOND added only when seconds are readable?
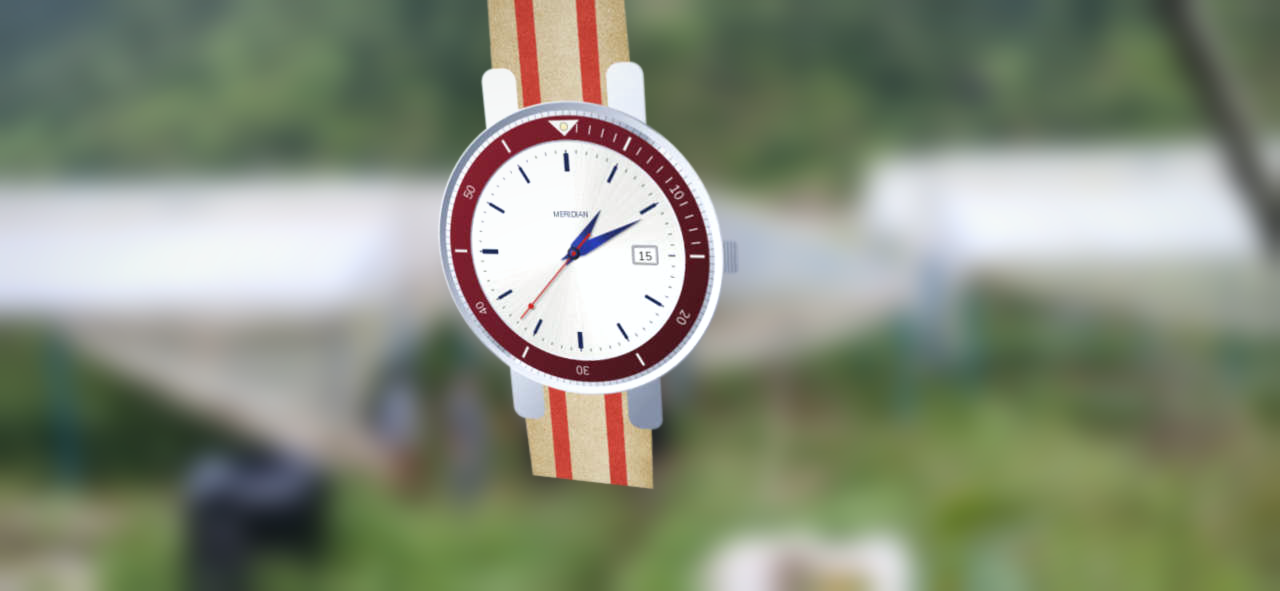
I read h=1 m=10 s=37
